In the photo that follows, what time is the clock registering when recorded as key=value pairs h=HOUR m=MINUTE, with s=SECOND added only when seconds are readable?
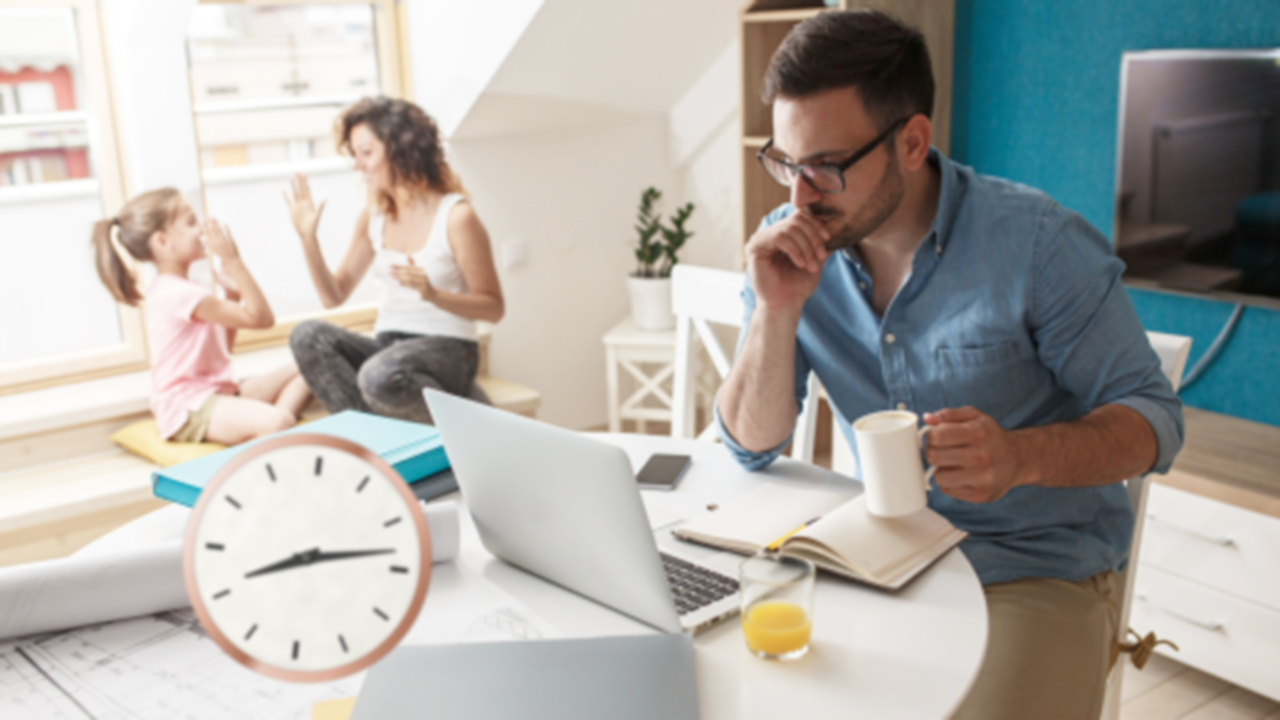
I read h=8 m=13
